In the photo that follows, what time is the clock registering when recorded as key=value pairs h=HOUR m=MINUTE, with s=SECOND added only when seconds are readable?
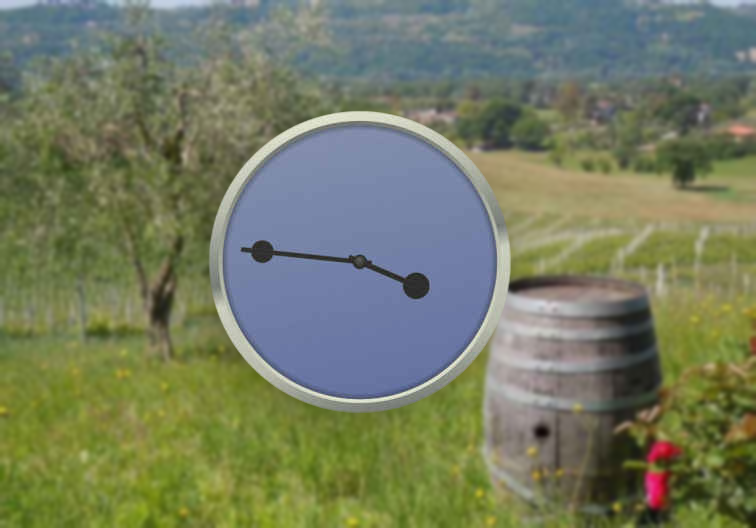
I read h=3 m=46
